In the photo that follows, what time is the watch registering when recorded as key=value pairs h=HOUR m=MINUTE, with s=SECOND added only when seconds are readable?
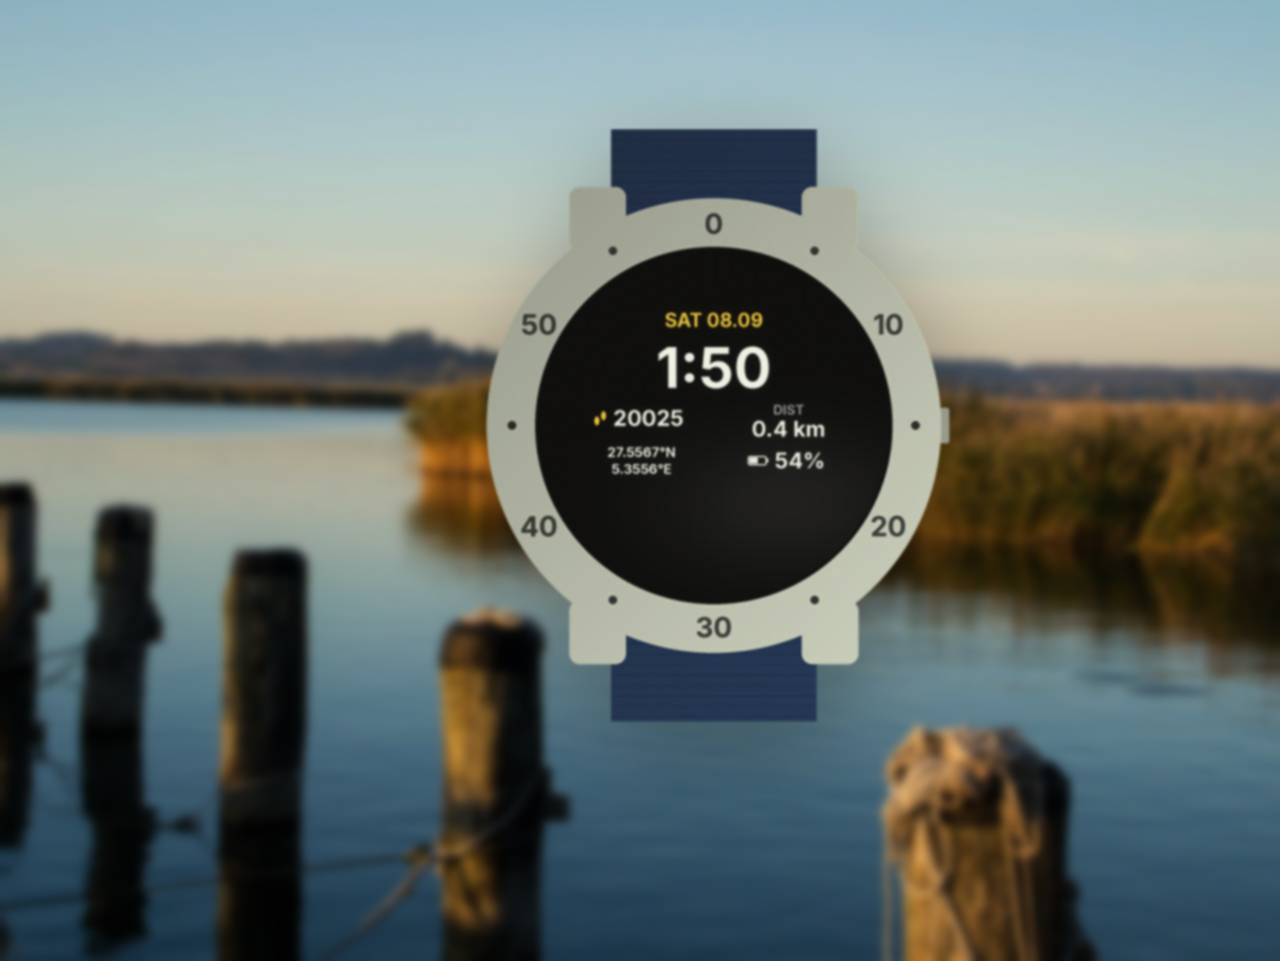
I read h=1 m=50
